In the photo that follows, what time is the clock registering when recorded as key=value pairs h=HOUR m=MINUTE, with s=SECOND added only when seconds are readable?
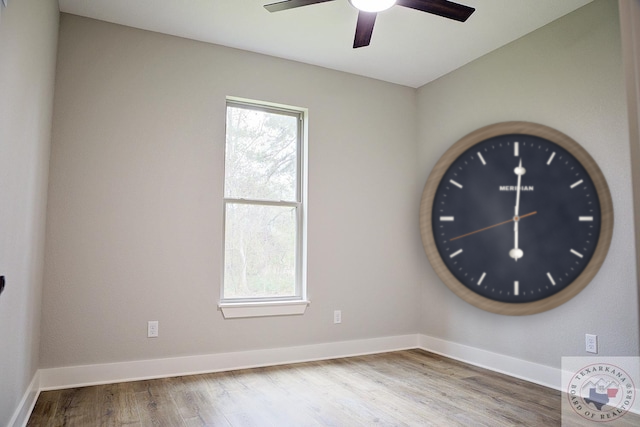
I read h=6 m=0 s=42
